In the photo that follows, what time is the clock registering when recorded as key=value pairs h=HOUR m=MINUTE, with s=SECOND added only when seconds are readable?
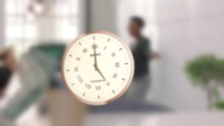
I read h=5 m=0
